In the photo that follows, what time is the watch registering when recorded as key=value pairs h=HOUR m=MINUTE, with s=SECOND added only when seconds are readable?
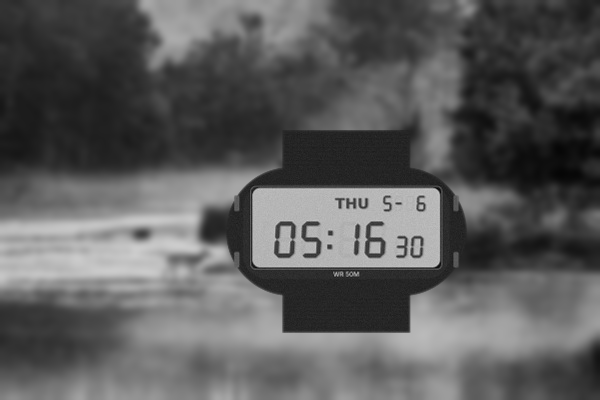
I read h=5 m=16 s=30
